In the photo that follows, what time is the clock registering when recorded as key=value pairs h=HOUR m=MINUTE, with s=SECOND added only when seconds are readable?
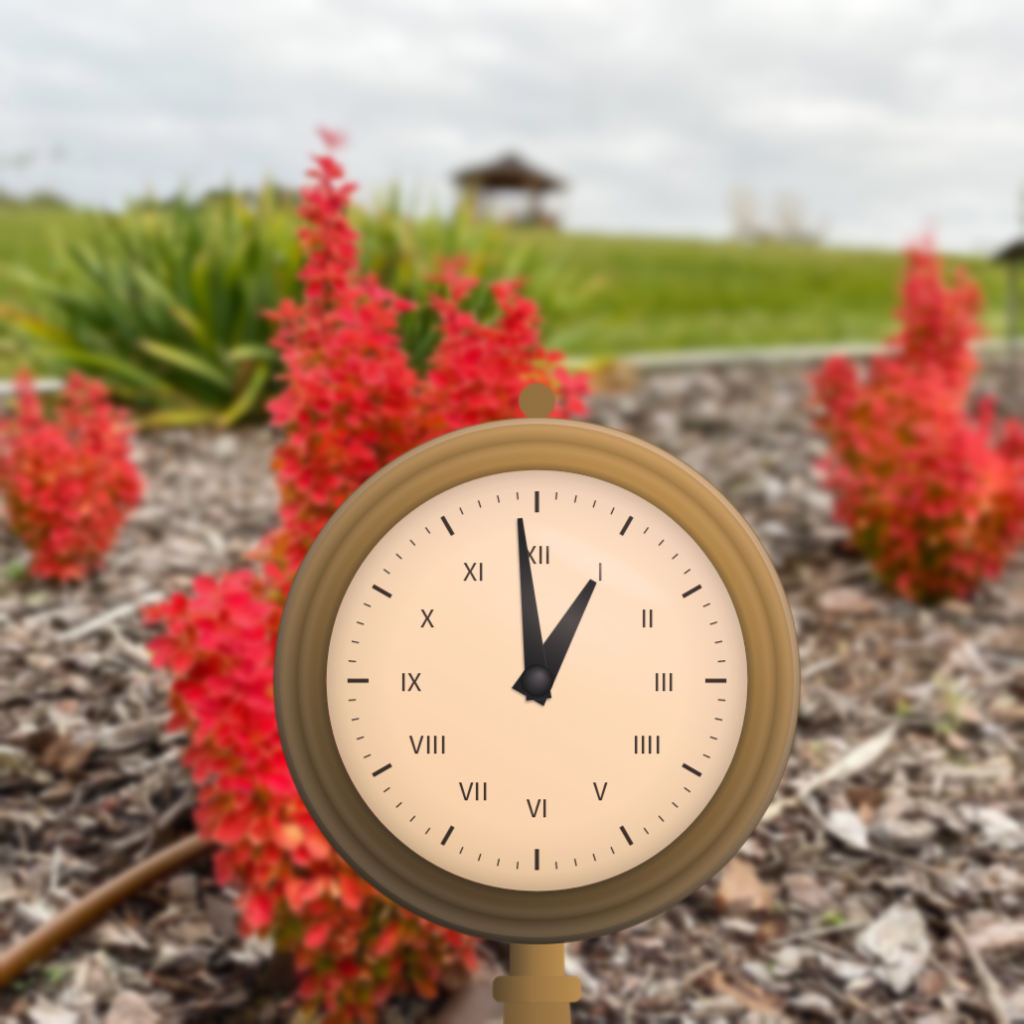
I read h=12 m=59
